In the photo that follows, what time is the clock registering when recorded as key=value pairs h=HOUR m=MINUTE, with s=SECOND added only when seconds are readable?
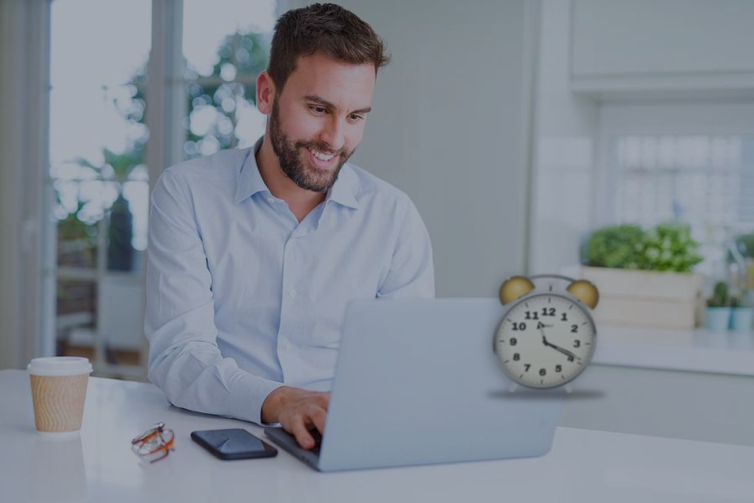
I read h=11 m=19
